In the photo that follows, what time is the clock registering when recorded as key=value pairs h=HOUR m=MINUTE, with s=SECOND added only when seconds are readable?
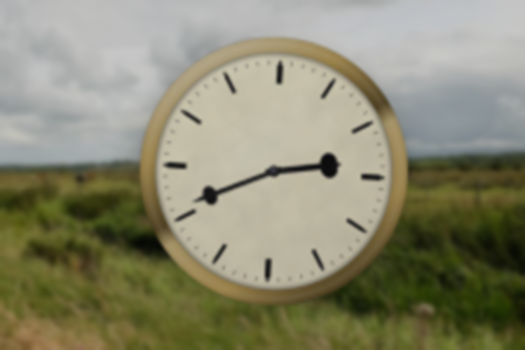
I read h=2 m=41
